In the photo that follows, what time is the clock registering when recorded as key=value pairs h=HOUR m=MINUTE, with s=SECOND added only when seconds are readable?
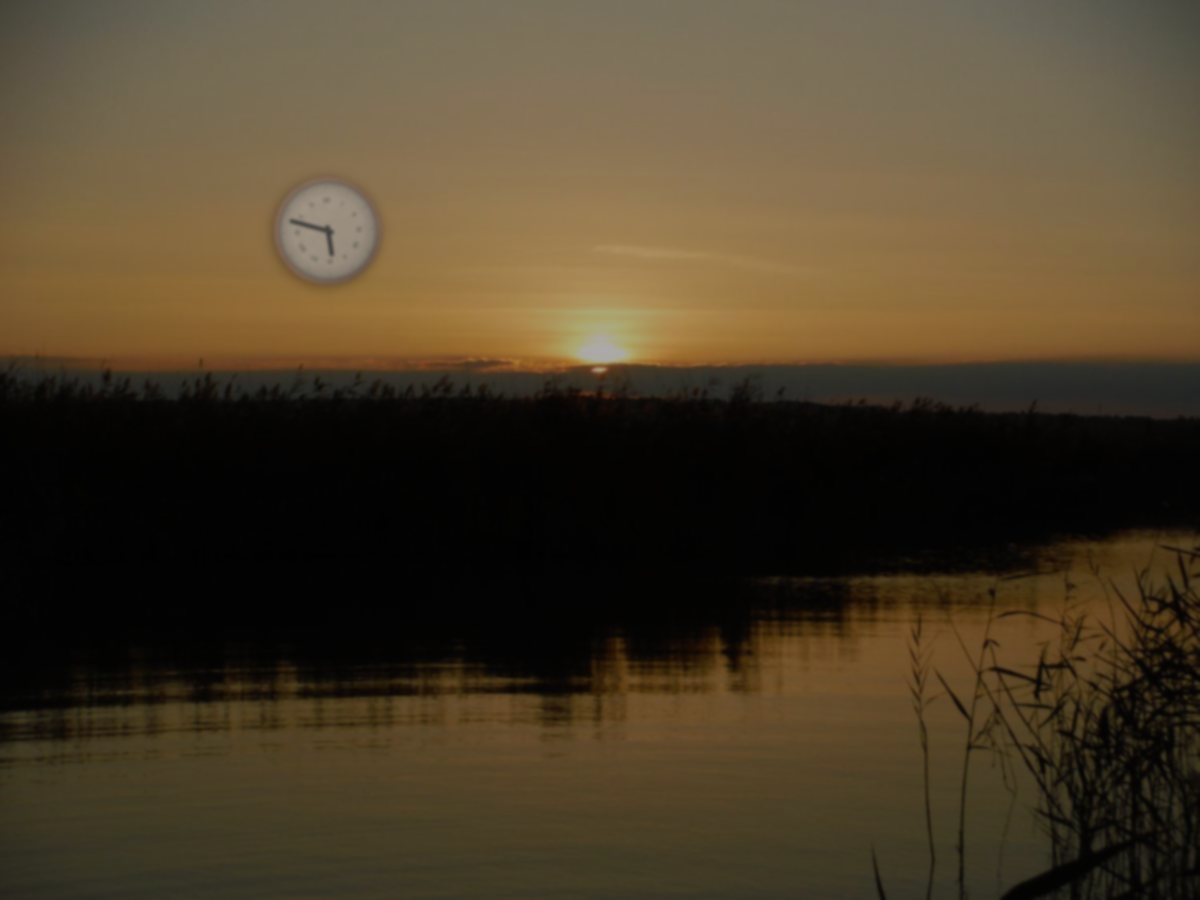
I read h=5 m=48
